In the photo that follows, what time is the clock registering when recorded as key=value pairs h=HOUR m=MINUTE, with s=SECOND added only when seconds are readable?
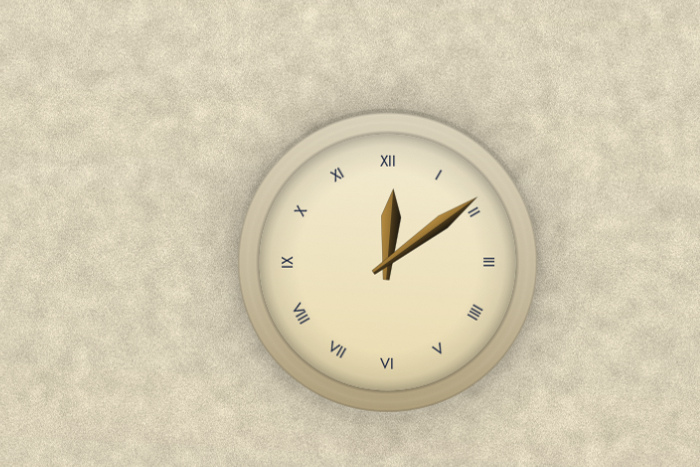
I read h=12 m=9
